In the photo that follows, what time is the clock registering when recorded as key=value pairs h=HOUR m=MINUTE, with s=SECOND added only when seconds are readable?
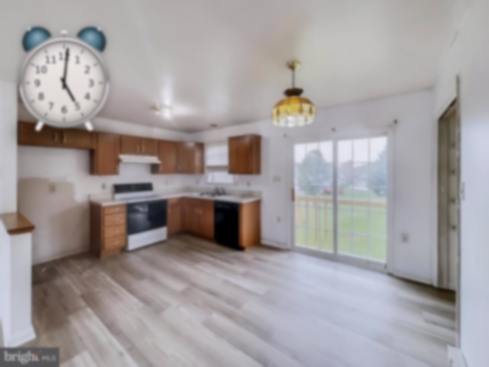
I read h=5 m=1
